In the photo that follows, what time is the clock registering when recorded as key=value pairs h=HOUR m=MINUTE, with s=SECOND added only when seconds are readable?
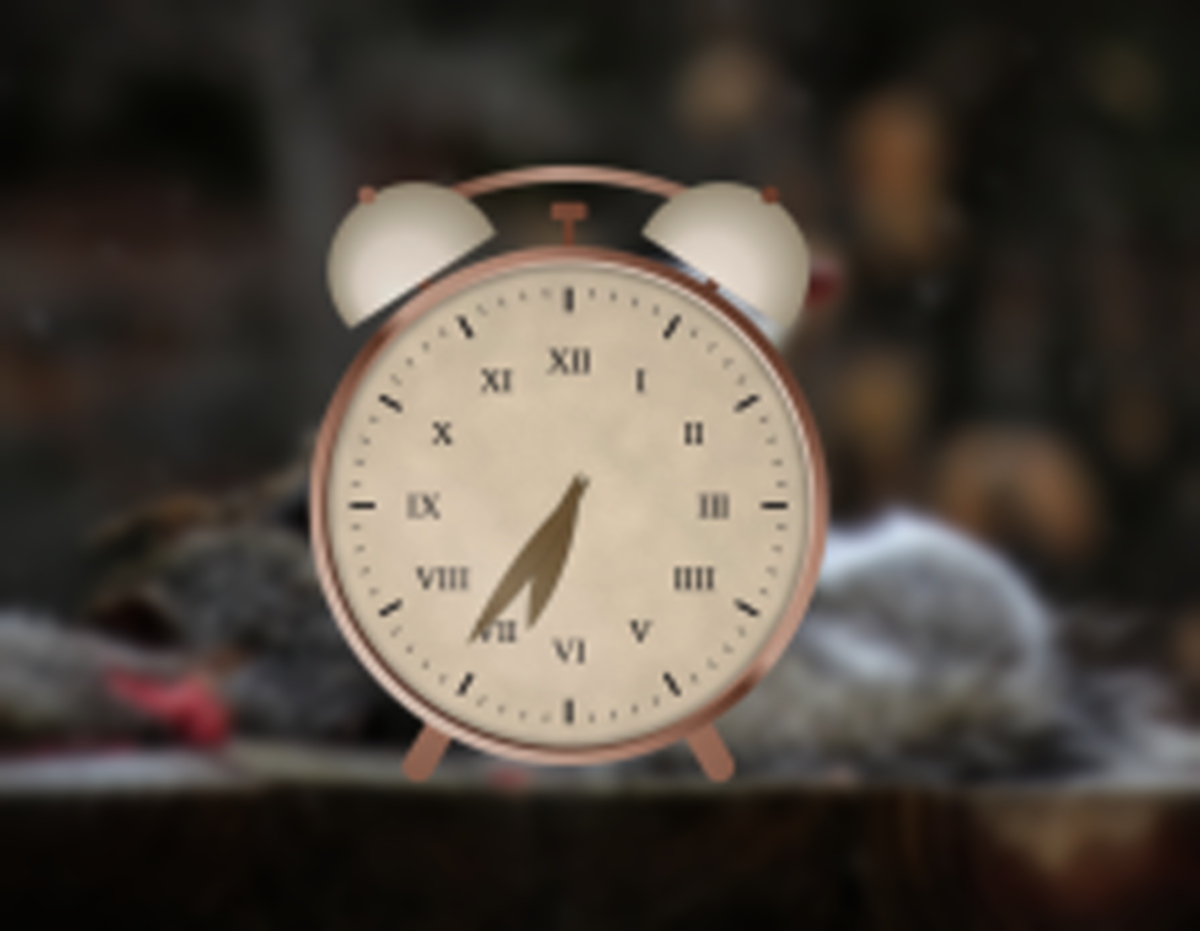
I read h=6 m=36
